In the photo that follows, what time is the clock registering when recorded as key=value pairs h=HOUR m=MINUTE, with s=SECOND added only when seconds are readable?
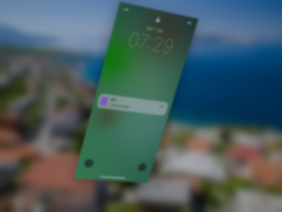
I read h=7 m=29
